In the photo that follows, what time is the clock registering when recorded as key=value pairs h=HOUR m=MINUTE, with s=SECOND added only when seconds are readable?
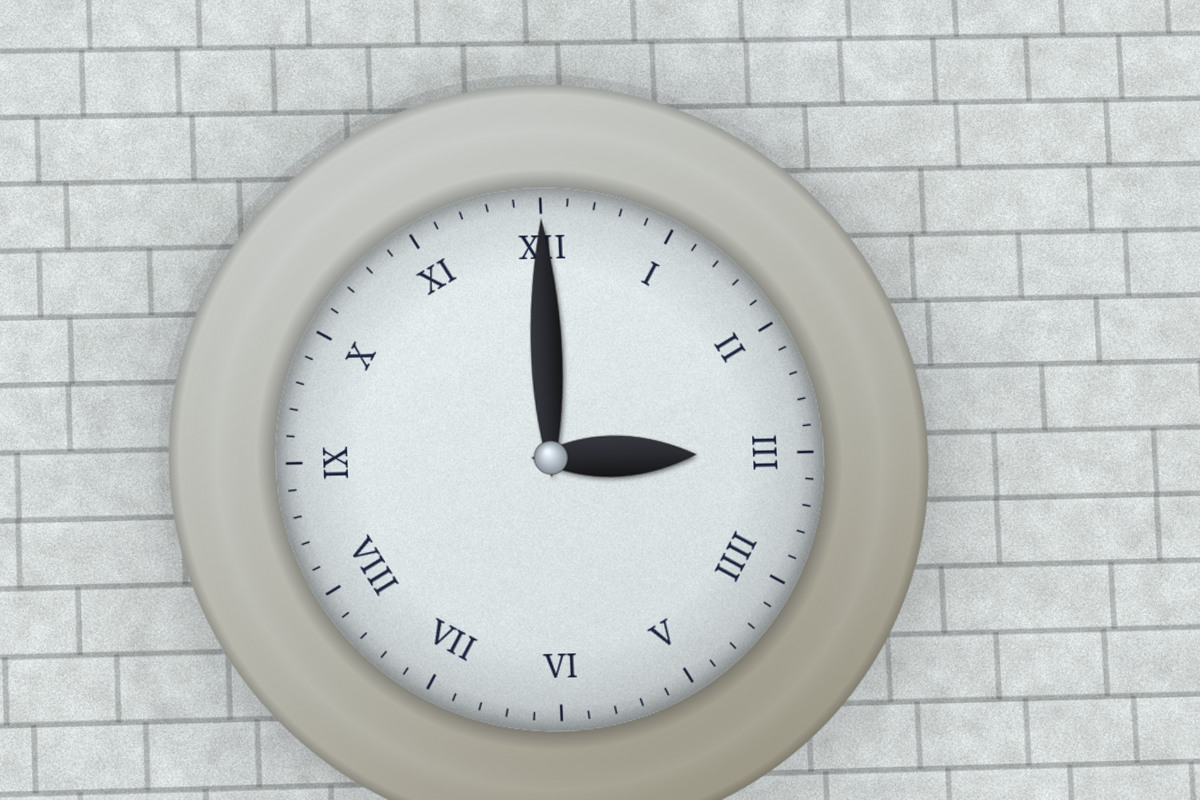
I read h=3 m=0
